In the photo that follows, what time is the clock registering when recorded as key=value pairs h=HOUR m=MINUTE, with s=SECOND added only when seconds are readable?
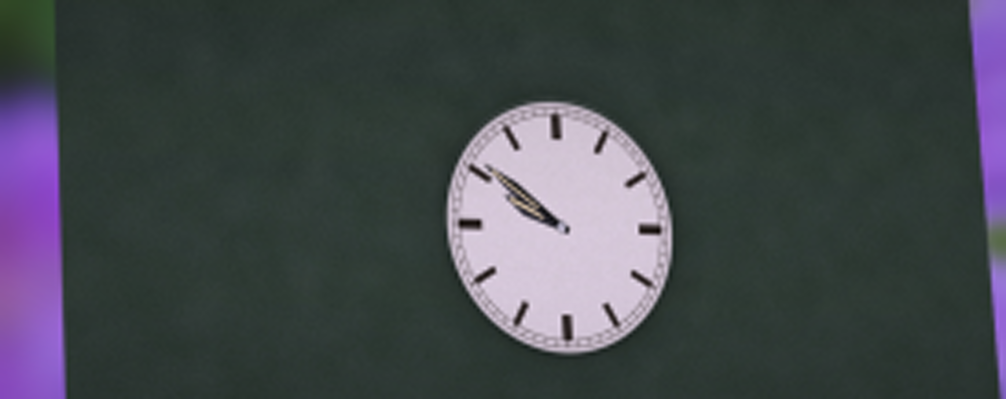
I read h=9 m=51
